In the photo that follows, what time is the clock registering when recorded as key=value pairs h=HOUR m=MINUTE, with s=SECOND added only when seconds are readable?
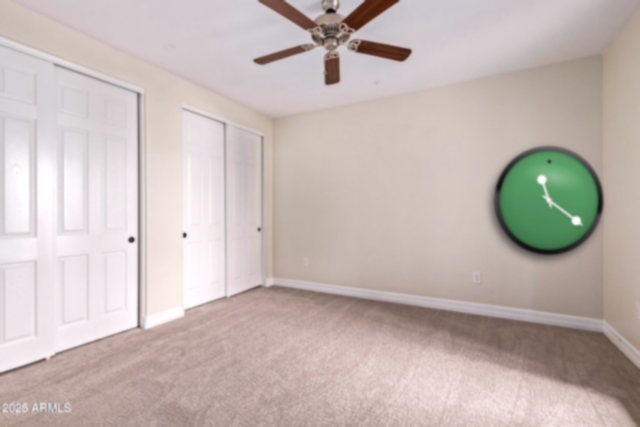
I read h=11 m=21
